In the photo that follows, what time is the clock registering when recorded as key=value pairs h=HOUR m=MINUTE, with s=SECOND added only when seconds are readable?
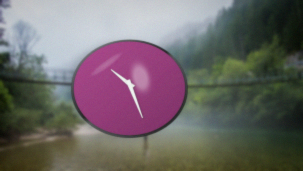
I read h=10 m=27
